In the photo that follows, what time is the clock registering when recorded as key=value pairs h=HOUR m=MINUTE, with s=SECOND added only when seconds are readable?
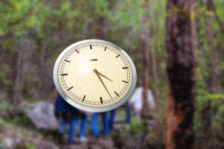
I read h=4 m=27
